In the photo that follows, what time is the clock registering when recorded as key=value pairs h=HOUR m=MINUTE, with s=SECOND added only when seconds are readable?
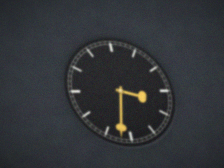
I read h=3 m=32
